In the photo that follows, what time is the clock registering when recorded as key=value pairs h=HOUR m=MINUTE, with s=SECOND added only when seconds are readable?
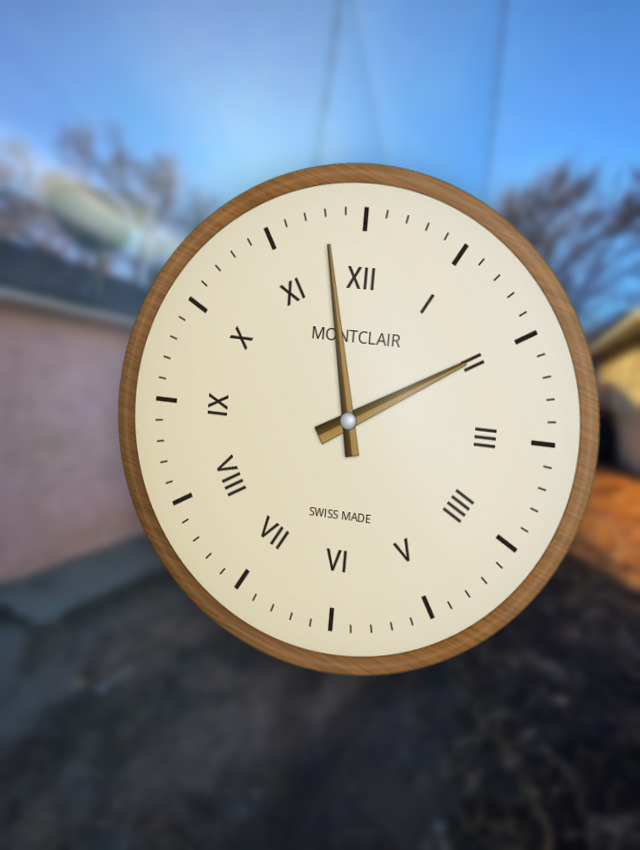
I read h=1 m=58
